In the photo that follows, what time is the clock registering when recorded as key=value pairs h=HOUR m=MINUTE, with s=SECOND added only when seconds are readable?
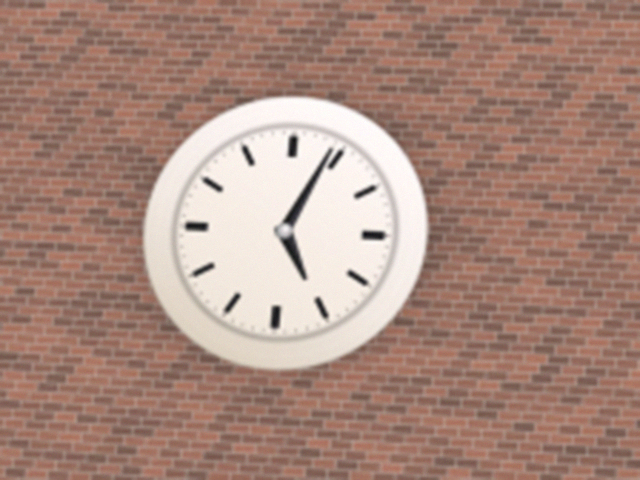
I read h=5 m=4
